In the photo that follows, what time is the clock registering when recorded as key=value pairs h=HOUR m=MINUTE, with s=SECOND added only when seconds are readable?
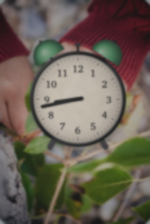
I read h=8 m=43
